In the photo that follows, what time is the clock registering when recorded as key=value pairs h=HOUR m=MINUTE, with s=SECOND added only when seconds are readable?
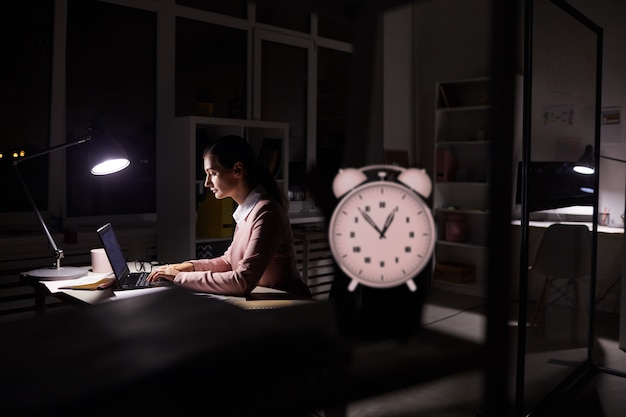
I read h=12 m=53
